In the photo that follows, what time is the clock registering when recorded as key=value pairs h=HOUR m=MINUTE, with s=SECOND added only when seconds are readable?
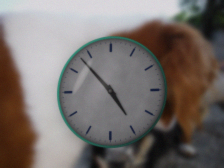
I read h=4 m=53
